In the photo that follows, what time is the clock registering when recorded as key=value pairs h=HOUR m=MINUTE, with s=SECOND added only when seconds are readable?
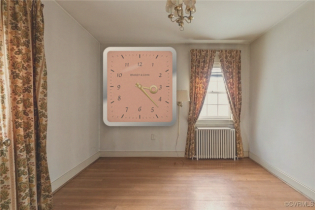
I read h=3 m=23
